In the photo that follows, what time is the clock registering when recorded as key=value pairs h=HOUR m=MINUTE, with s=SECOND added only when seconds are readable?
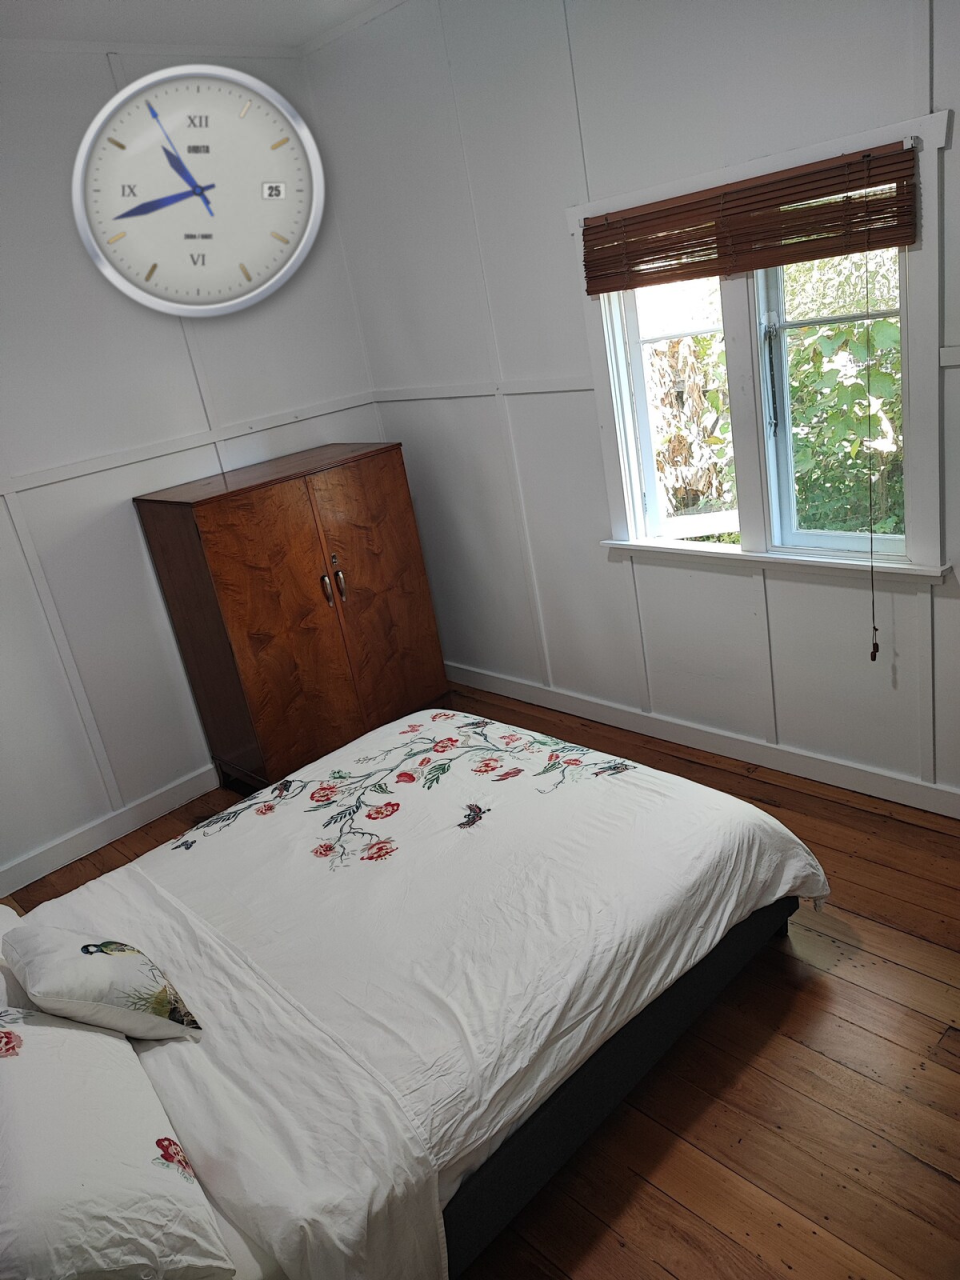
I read h=10 m=41 s=55
